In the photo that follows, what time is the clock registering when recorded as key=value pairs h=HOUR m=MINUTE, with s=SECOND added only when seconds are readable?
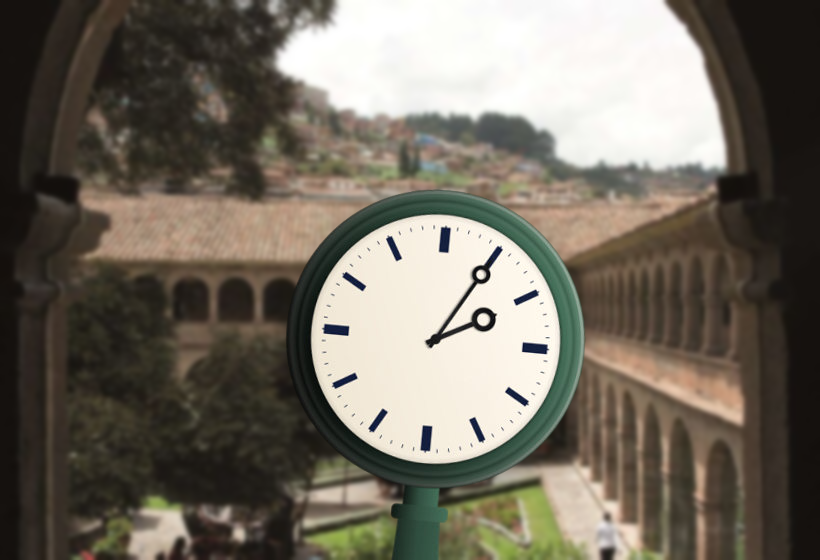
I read h=2 m=5
